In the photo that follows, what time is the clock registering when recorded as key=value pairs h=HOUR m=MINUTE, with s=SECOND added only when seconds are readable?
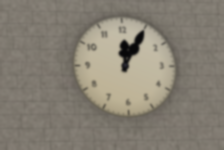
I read h=12 m=5
